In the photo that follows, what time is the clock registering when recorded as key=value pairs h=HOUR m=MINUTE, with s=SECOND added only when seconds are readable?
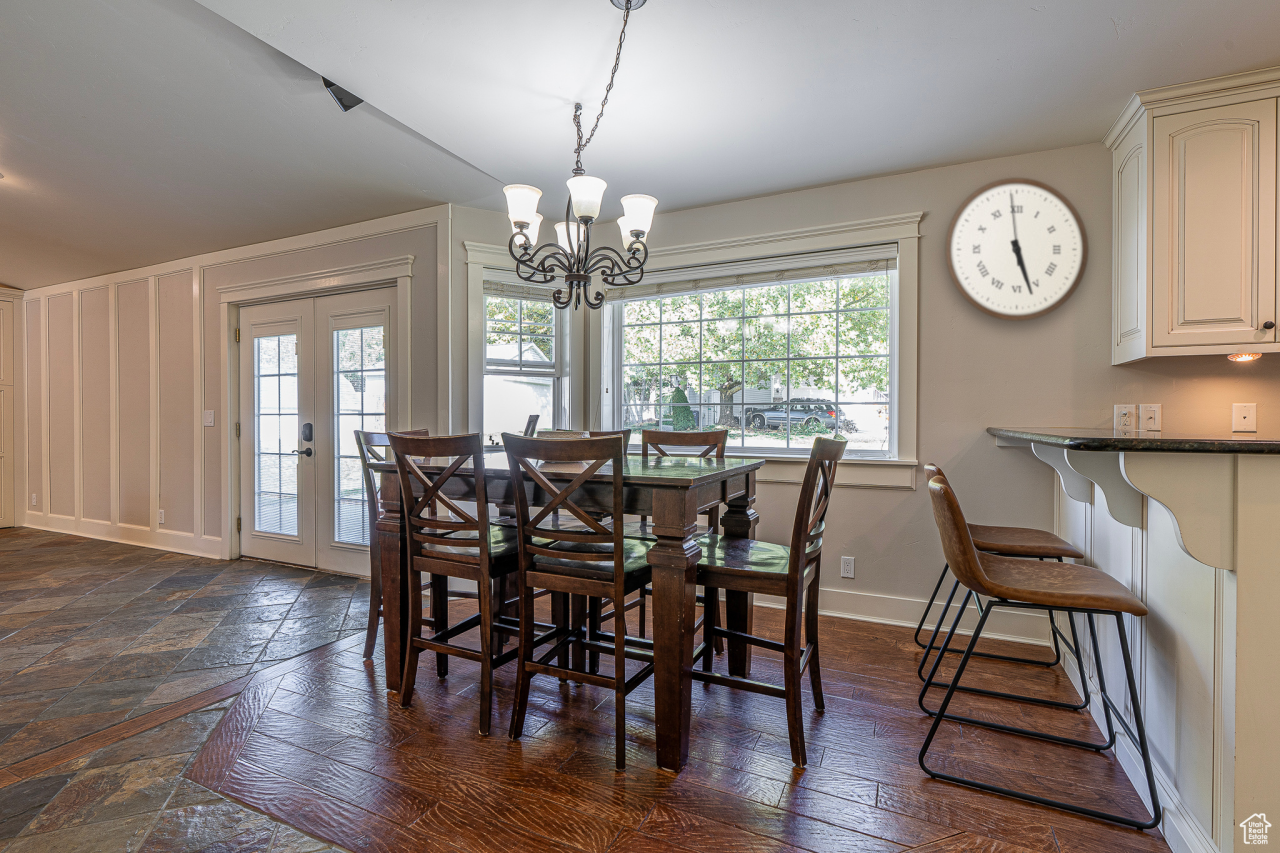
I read h=5 m=26 s=59
